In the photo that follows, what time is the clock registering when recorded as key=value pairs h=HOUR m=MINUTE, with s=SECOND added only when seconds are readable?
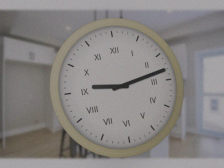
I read h=9 m=13
